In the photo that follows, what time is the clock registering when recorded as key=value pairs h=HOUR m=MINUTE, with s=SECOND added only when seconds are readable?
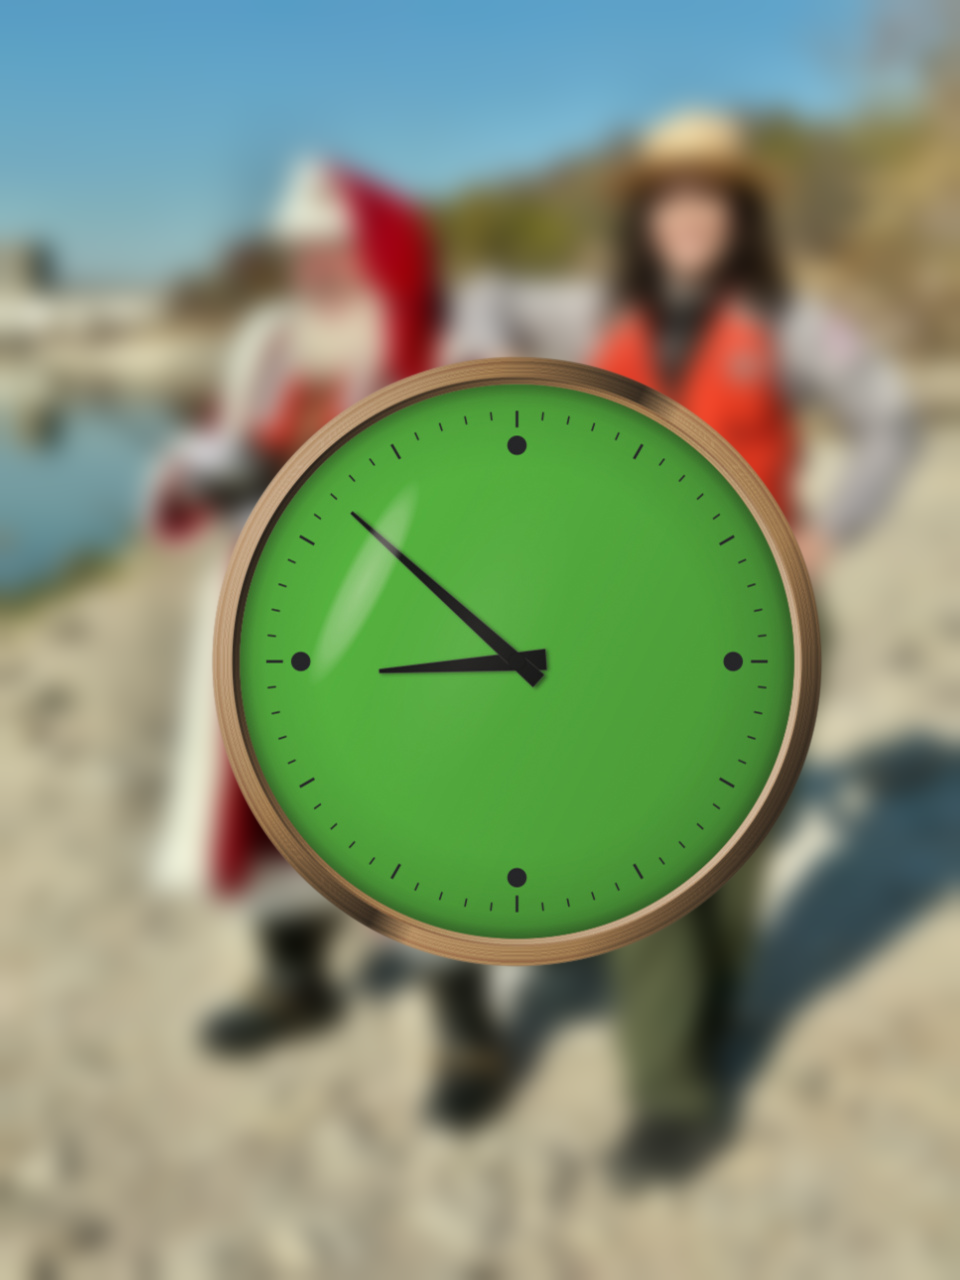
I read h=8 m=52
